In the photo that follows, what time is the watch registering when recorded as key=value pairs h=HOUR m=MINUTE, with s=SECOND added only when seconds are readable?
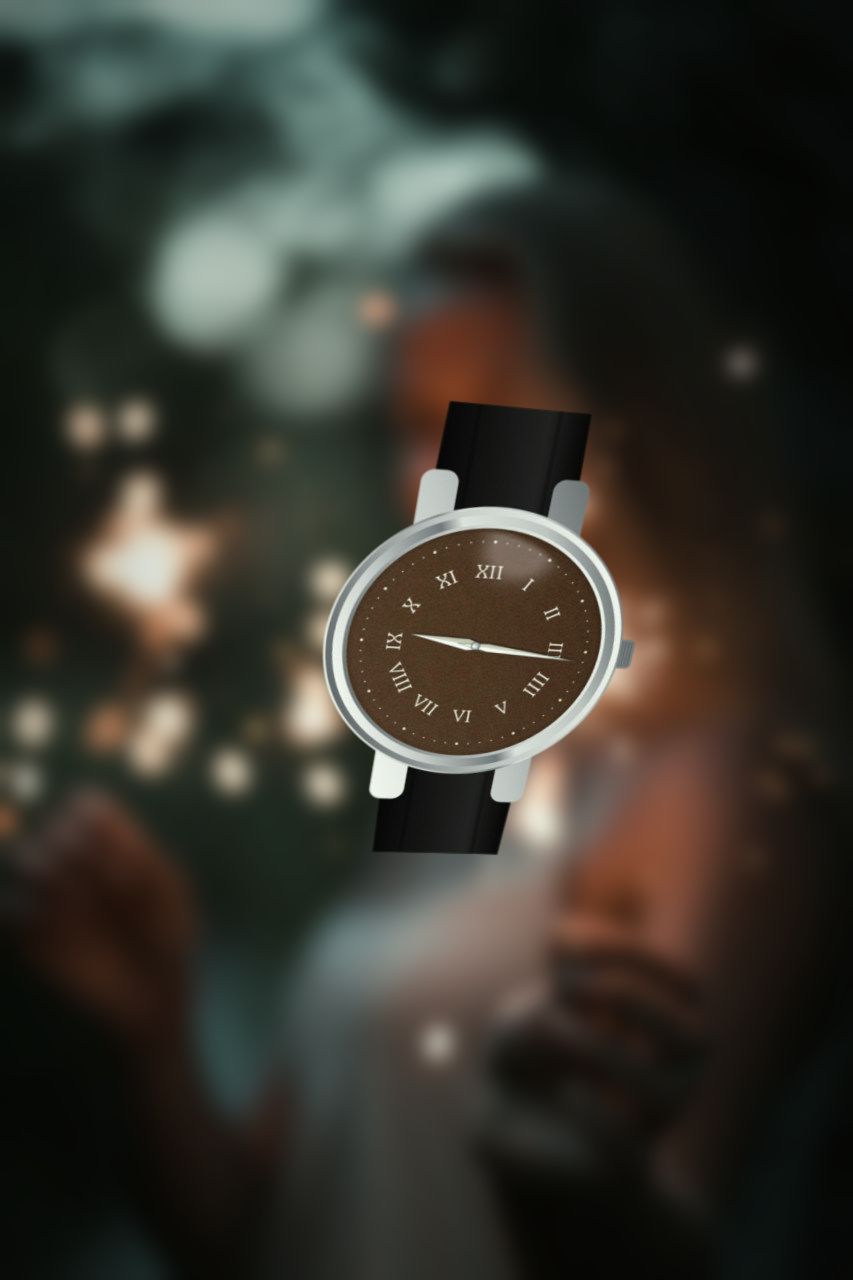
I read h=9 m=16
